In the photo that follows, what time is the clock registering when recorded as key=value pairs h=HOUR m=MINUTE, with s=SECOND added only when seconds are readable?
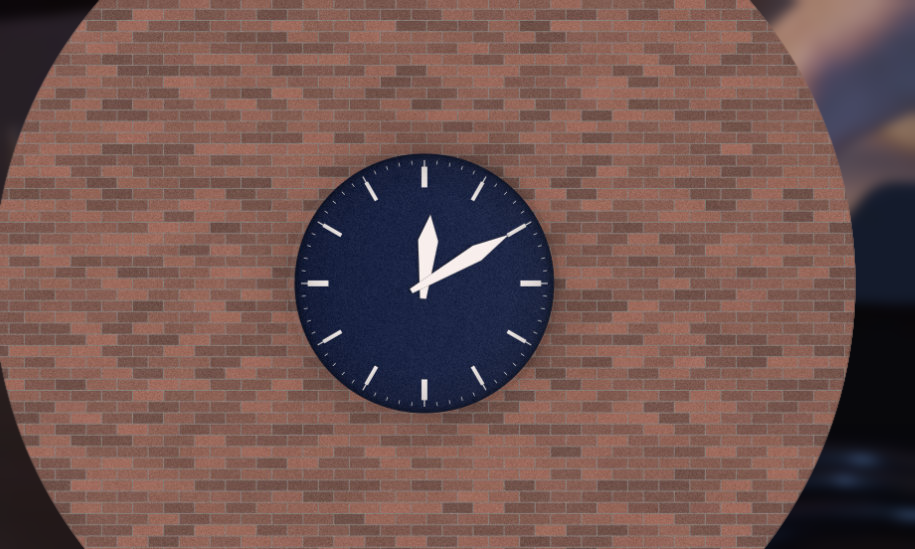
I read h=12 m=10
